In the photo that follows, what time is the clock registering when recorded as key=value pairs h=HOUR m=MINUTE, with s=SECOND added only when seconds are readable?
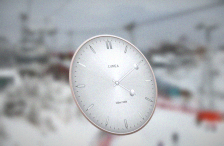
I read h=4 m=10
